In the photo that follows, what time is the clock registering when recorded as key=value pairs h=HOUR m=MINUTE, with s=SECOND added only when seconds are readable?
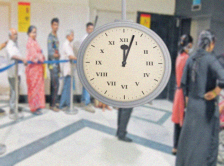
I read h=12 m=3
